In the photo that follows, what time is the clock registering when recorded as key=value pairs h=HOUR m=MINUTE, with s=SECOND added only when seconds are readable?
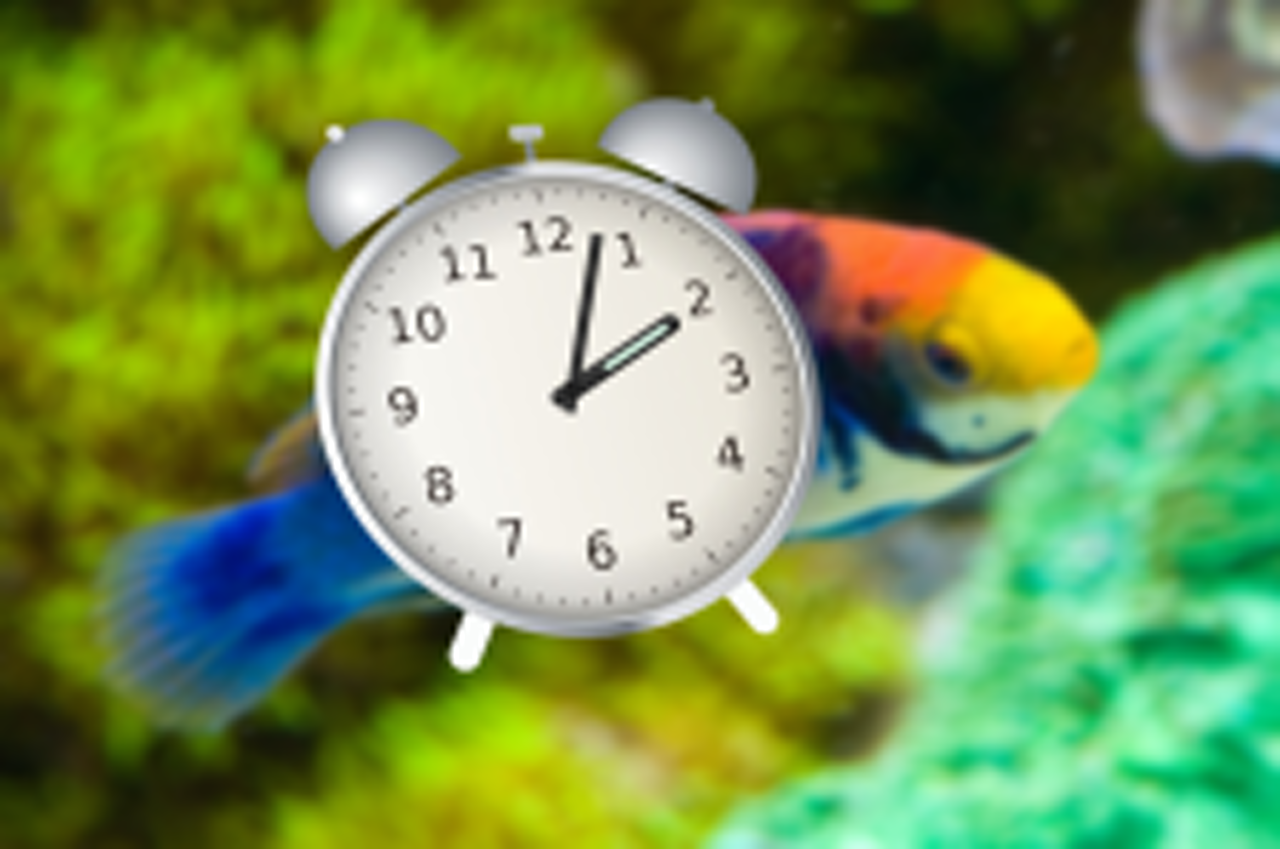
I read h=2 m=3
